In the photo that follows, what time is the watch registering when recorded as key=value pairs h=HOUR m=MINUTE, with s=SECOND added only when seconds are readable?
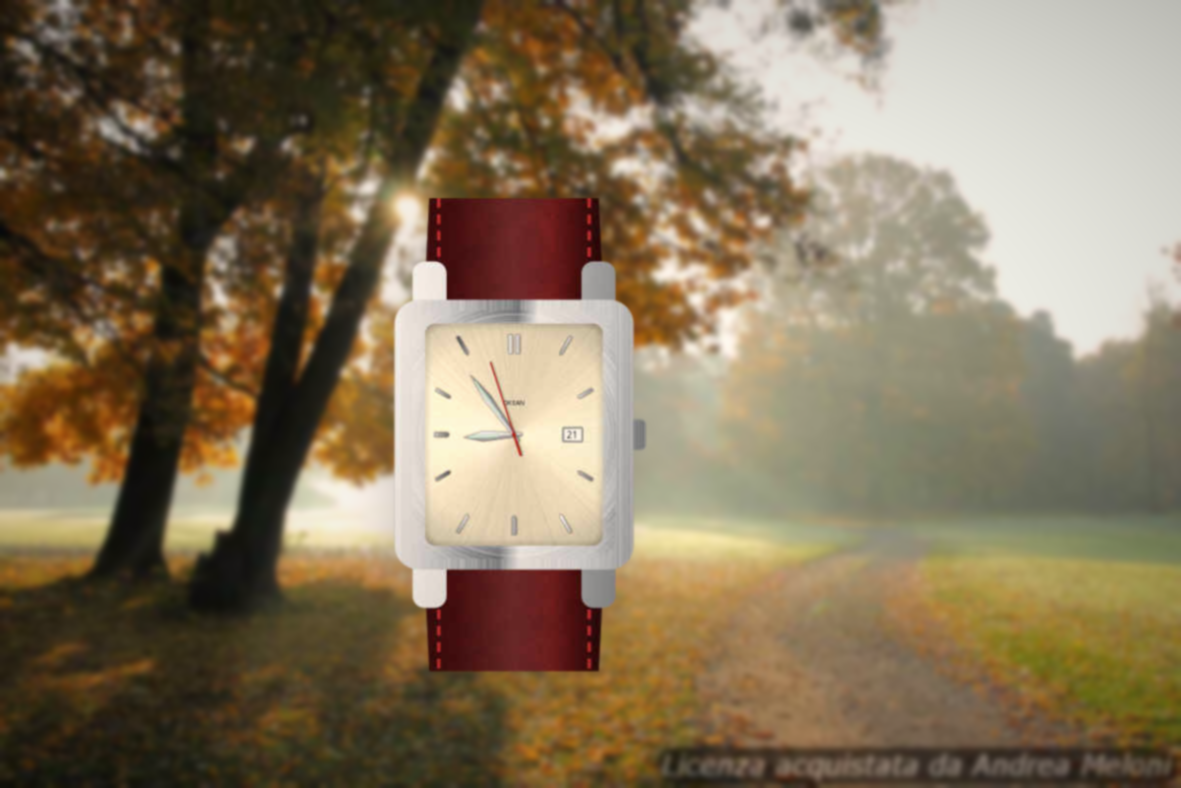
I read h=8 m=53 s=57
